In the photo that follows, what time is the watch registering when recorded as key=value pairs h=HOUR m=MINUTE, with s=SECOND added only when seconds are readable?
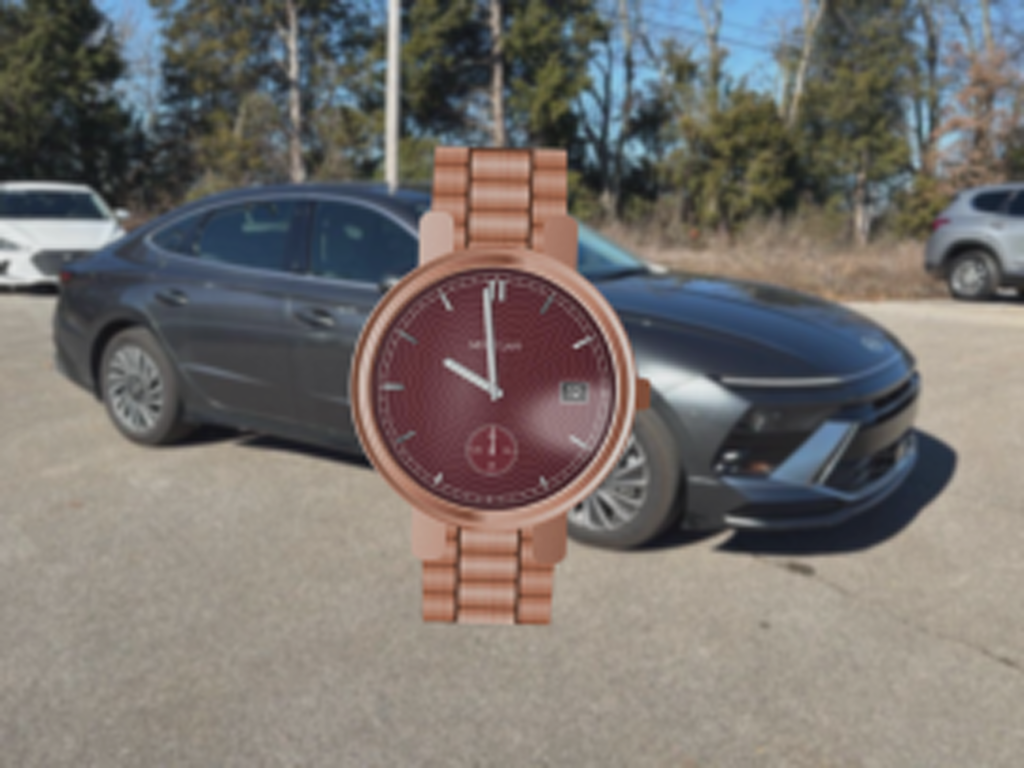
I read h=9 m=59
